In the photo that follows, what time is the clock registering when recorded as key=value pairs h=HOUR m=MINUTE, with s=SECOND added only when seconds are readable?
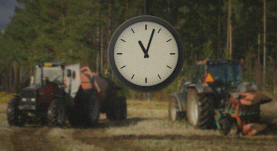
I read h=11 m=3
